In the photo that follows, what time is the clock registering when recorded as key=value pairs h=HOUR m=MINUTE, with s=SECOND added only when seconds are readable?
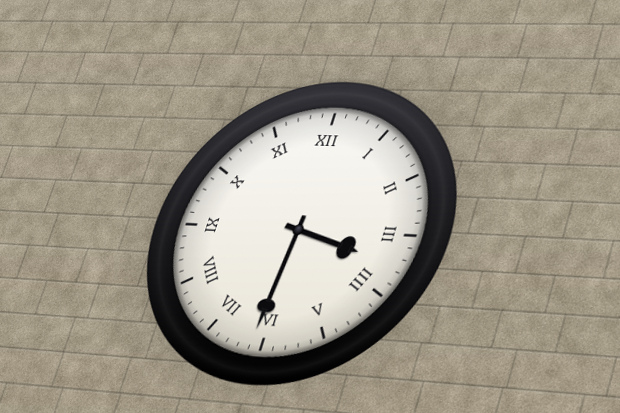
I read h=3 m=31
